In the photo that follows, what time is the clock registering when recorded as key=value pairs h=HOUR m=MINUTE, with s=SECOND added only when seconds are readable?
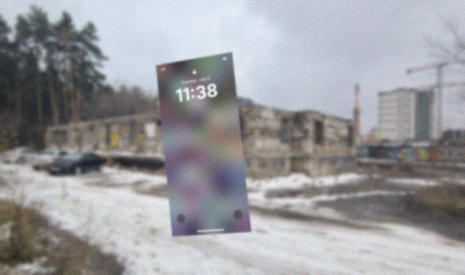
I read h=11 m=38
